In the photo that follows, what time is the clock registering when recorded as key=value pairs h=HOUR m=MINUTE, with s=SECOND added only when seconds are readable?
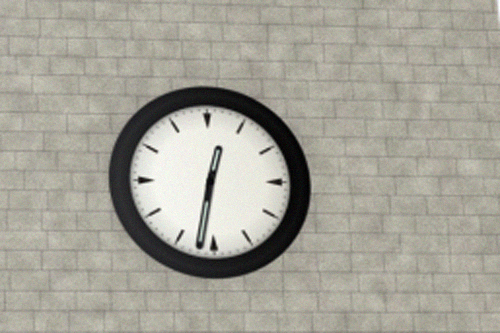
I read h=12 m=32
